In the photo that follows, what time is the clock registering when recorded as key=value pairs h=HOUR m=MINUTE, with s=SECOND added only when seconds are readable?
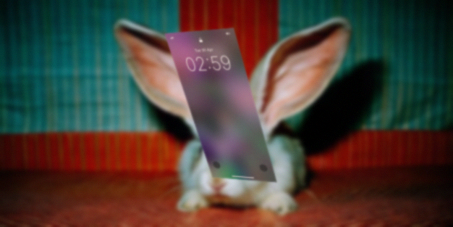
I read h=2 m=59
